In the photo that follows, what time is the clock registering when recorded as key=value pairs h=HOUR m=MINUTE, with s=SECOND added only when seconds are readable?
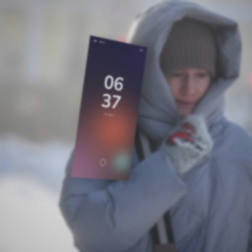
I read h=6 m=37
